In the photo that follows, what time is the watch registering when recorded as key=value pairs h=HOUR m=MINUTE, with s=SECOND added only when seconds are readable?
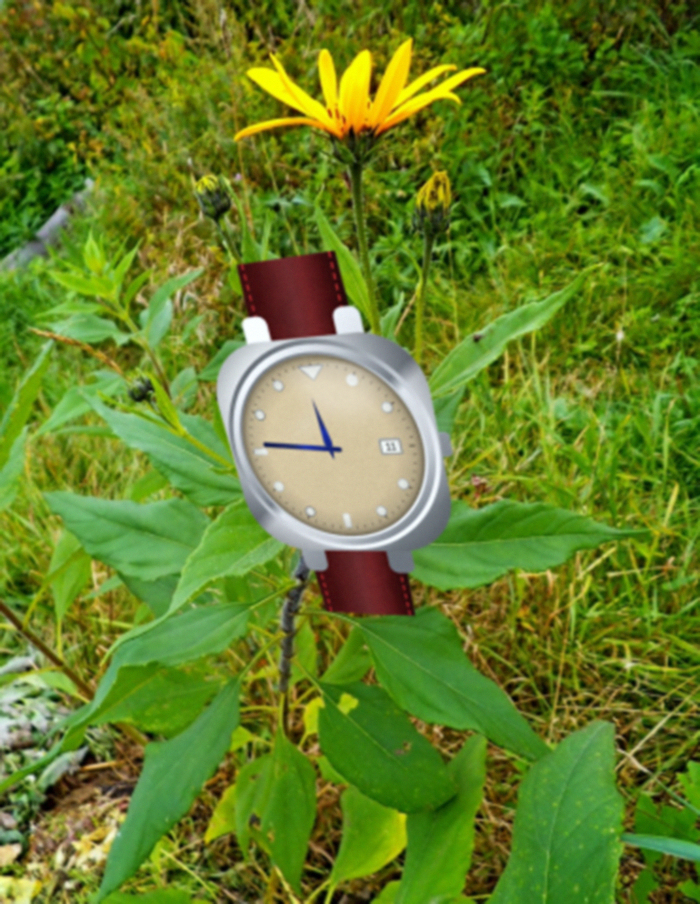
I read h=11 m=46
